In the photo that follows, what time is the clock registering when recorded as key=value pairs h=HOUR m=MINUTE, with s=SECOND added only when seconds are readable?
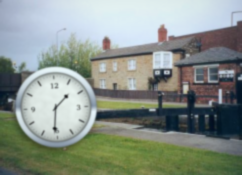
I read h=1 m=31
